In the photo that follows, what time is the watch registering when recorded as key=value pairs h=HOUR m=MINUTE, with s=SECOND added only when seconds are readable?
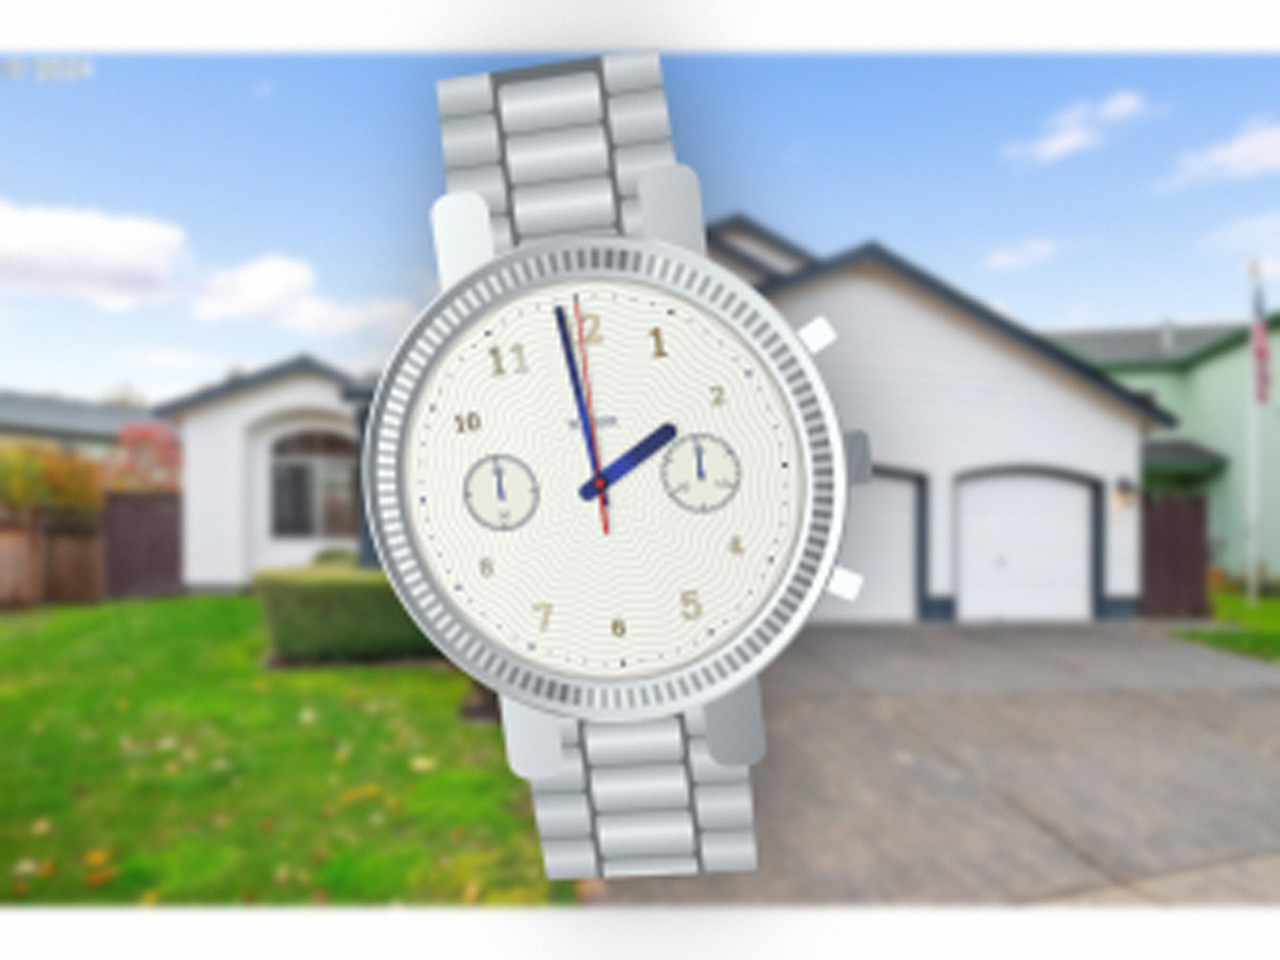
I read h=1 m=59
